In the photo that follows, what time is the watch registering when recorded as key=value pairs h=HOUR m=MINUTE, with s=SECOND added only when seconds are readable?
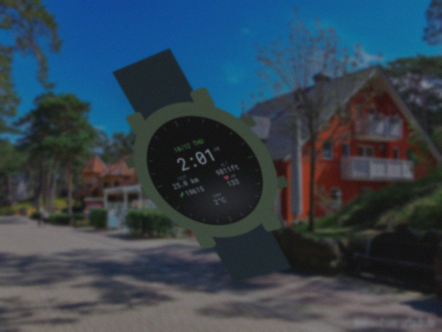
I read h=2 m=1
